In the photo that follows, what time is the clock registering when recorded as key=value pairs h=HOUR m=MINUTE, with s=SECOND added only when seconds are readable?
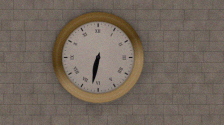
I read h=6 m=32
